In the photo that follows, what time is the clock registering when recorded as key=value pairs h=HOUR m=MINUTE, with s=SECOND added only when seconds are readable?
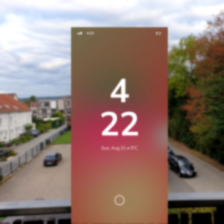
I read h=4 m=22
